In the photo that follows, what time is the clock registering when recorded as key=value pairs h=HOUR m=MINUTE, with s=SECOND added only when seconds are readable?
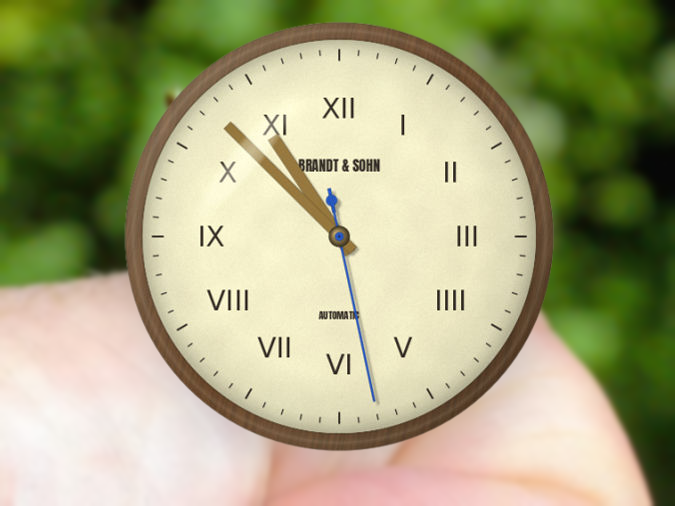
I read h=10 m=52 s=28
